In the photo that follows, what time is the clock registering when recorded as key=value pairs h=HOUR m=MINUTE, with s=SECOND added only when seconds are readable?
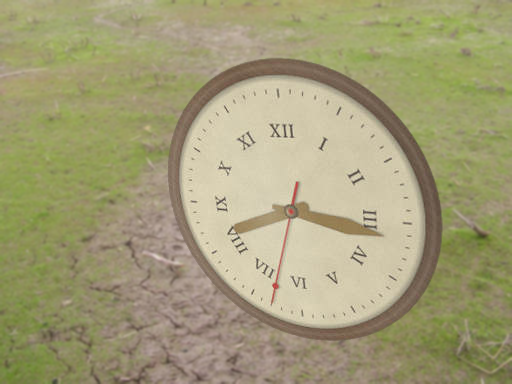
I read h=8 m=16 s=33
